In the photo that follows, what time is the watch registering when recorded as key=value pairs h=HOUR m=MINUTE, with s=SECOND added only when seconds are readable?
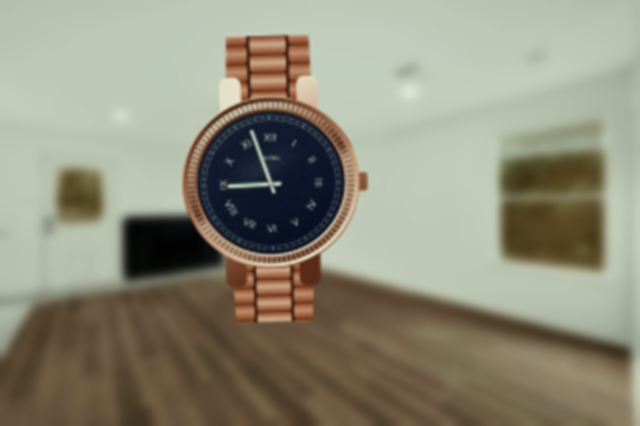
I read h=8 m=57
